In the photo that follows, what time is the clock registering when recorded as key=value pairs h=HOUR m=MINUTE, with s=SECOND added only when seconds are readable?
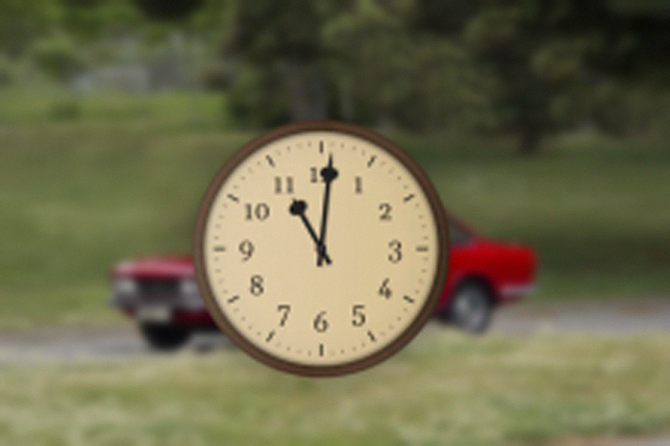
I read h=11 m=1
